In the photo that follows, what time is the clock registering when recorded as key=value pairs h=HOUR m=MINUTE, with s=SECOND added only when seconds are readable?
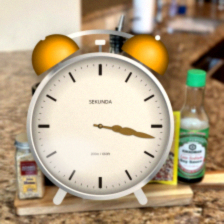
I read h=3 m=17
